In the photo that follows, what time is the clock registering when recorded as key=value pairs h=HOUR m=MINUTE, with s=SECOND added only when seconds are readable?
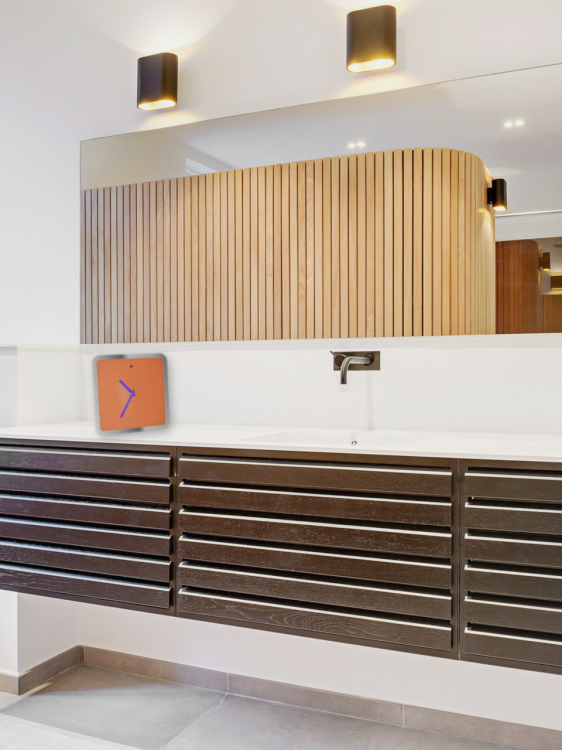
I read h=10 m=35
